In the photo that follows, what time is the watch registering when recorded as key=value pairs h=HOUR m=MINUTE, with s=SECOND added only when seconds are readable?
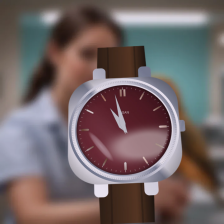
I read h=10 m=58
